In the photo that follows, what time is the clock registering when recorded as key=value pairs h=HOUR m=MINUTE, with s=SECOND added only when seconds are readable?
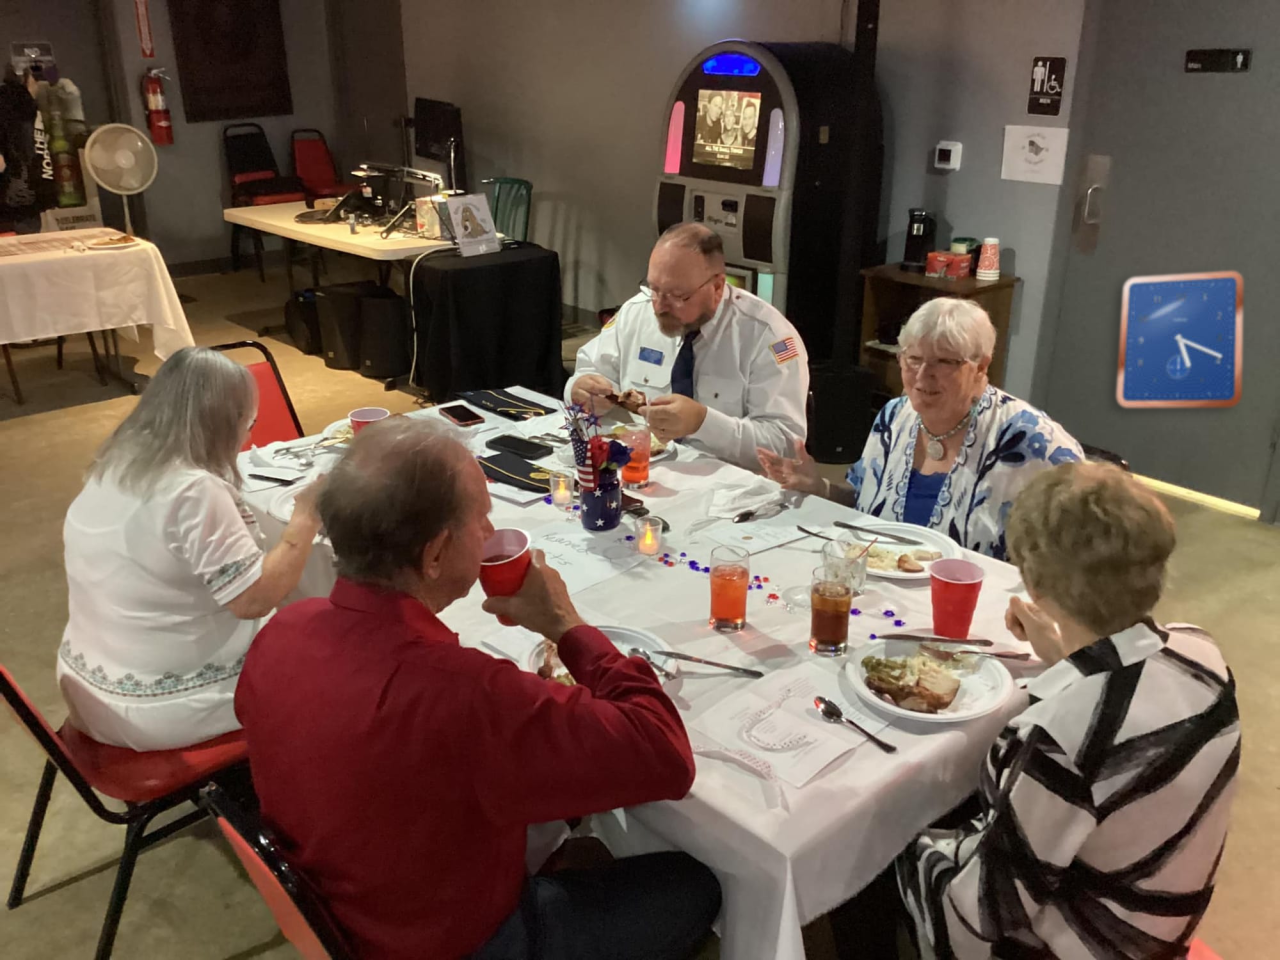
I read h=5 m=19
